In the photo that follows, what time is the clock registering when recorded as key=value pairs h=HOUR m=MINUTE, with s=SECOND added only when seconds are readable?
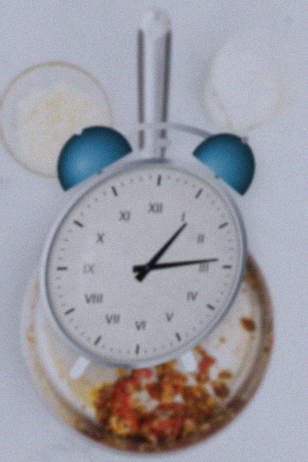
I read h=1 m=14
